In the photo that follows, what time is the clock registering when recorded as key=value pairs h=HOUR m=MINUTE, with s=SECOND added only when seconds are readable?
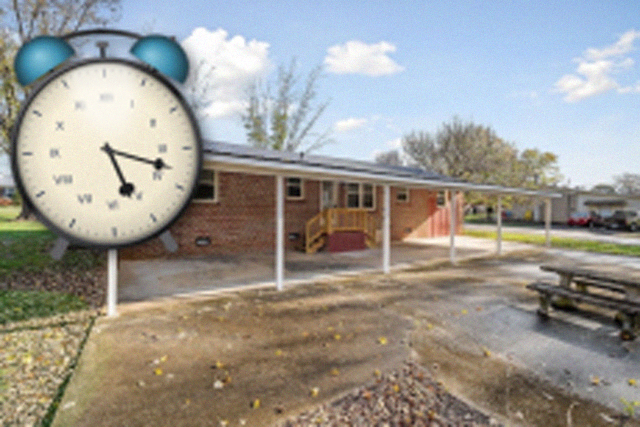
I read h=5 m=18
